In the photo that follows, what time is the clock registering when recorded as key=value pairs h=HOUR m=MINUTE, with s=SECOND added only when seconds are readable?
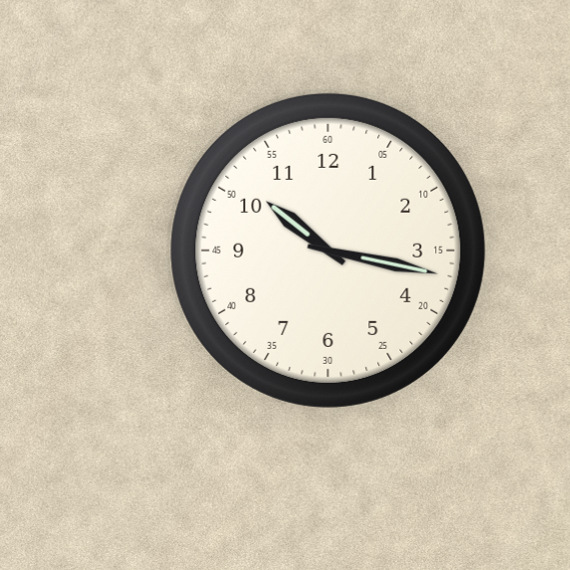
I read h=10 m=17
